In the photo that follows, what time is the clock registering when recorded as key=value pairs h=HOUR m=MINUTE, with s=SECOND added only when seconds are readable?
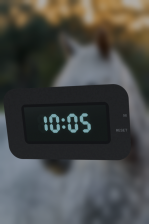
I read h=10 m=5
